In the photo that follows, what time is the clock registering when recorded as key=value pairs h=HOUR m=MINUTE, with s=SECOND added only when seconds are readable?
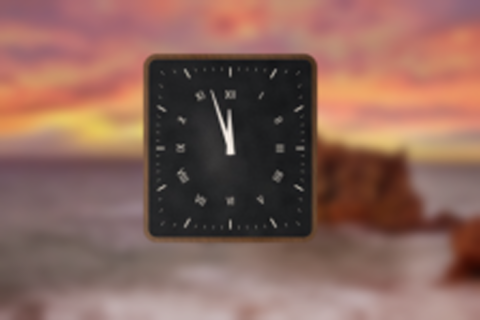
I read h=11 m=57
